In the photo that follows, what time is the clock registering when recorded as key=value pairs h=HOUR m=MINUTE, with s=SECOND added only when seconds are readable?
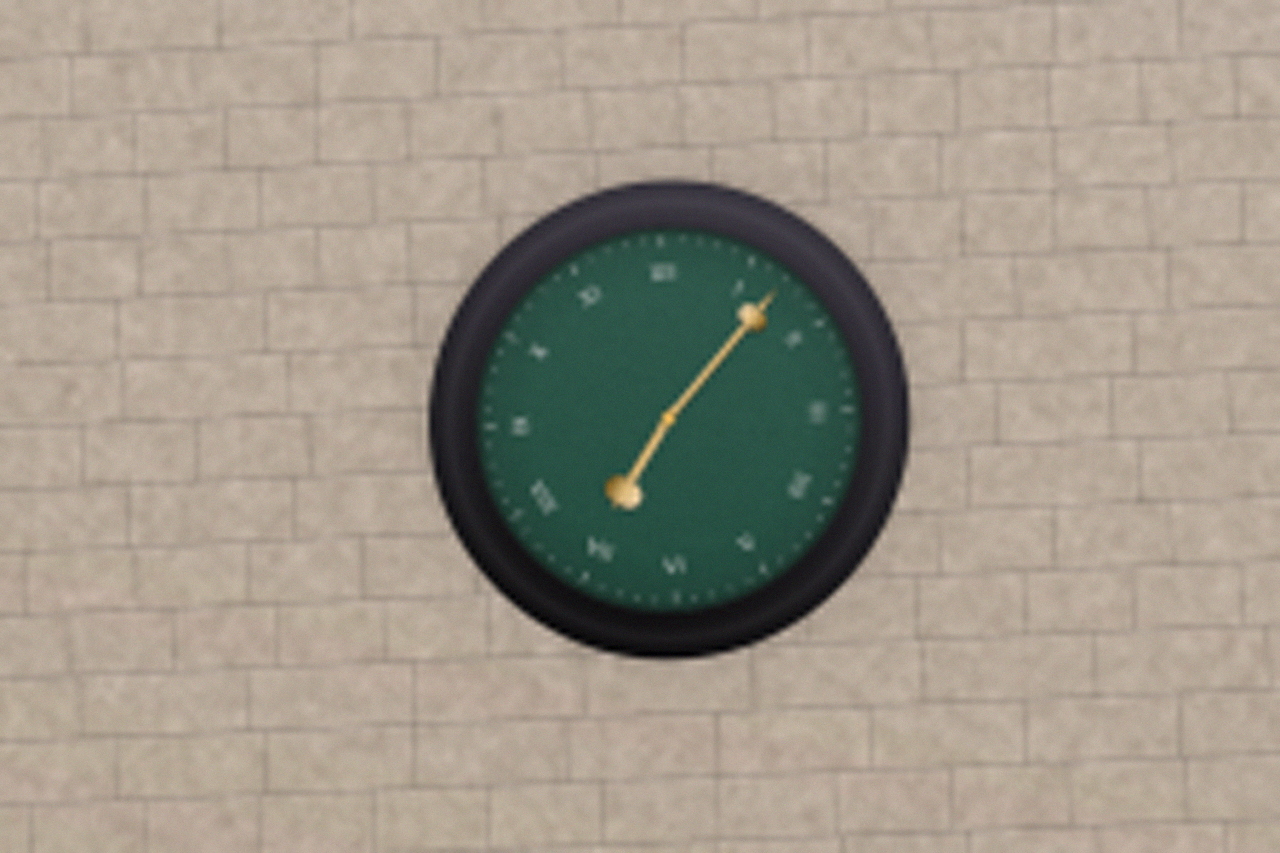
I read h=7 m=7
